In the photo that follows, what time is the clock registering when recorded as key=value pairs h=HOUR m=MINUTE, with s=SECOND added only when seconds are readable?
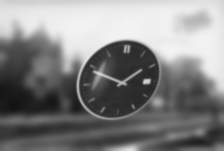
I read h=1 m=49
